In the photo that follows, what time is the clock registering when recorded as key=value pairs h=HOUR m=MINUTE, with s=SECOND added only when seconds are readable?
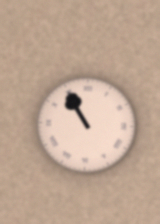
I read h=10 m=55
